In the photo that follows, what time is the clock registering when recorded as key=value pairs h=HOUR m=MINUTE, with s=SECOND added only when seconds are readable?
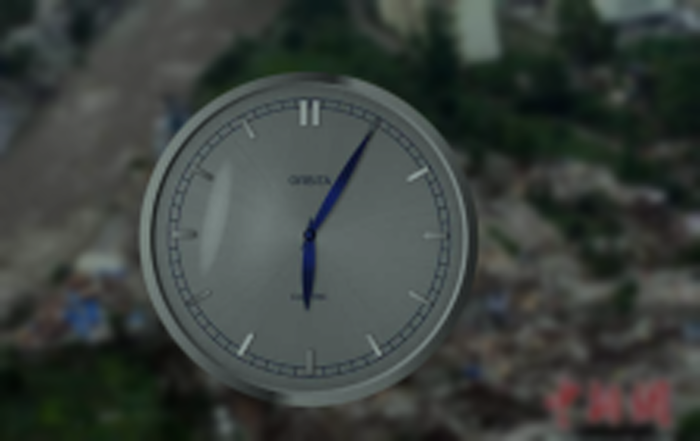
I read h=6 m=5
